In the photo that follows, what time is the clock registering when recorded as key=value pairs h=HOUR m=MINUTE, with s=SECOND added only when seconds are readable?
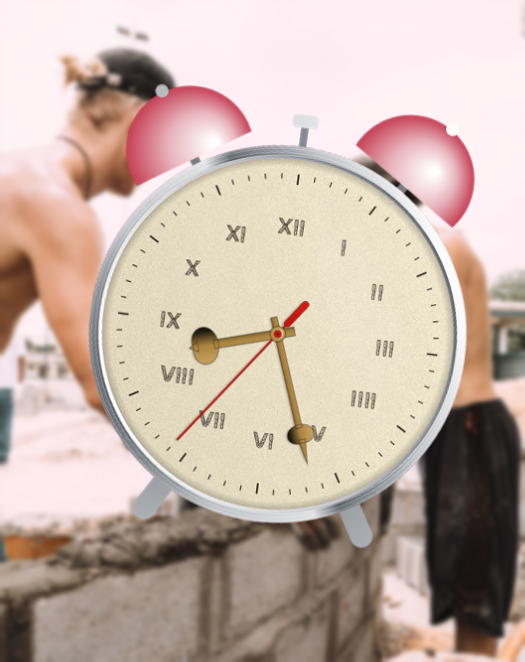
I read h=8 m=26 s=36
